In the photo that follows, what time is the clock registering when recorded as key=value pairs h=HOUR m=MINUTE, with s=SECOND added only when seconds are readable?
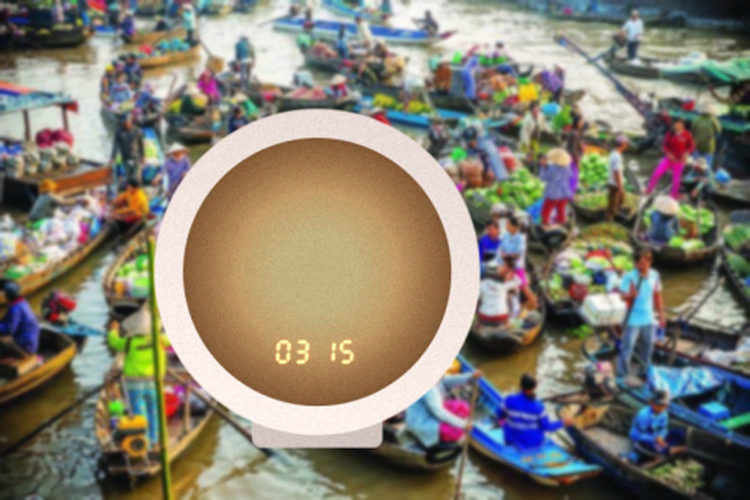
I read h=3 m=15
